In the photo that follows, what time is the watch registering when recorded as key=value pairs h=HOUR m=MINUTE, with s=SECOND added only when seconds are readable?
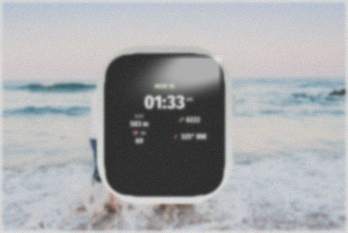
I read h=1 m=33
